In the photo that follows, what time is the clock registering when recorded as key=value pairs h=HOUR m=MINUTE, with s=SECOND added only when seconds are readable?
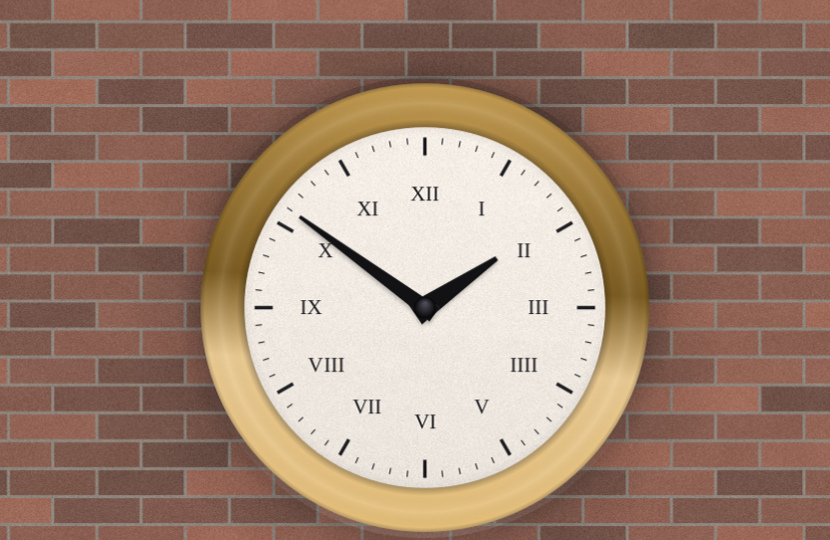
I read h=1 m=51
